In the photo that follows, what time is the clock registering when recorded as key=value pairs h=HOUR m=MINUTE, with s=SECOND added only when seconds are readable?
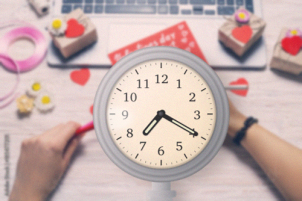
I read h=7 m=20
